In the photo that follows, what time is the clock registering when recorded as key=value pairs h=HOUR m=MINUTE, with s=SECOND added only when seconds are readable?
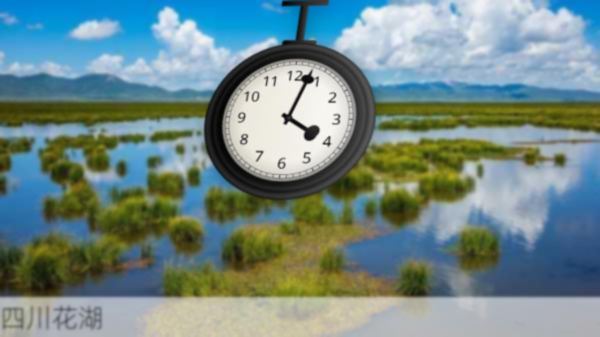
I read h=4 m=3
